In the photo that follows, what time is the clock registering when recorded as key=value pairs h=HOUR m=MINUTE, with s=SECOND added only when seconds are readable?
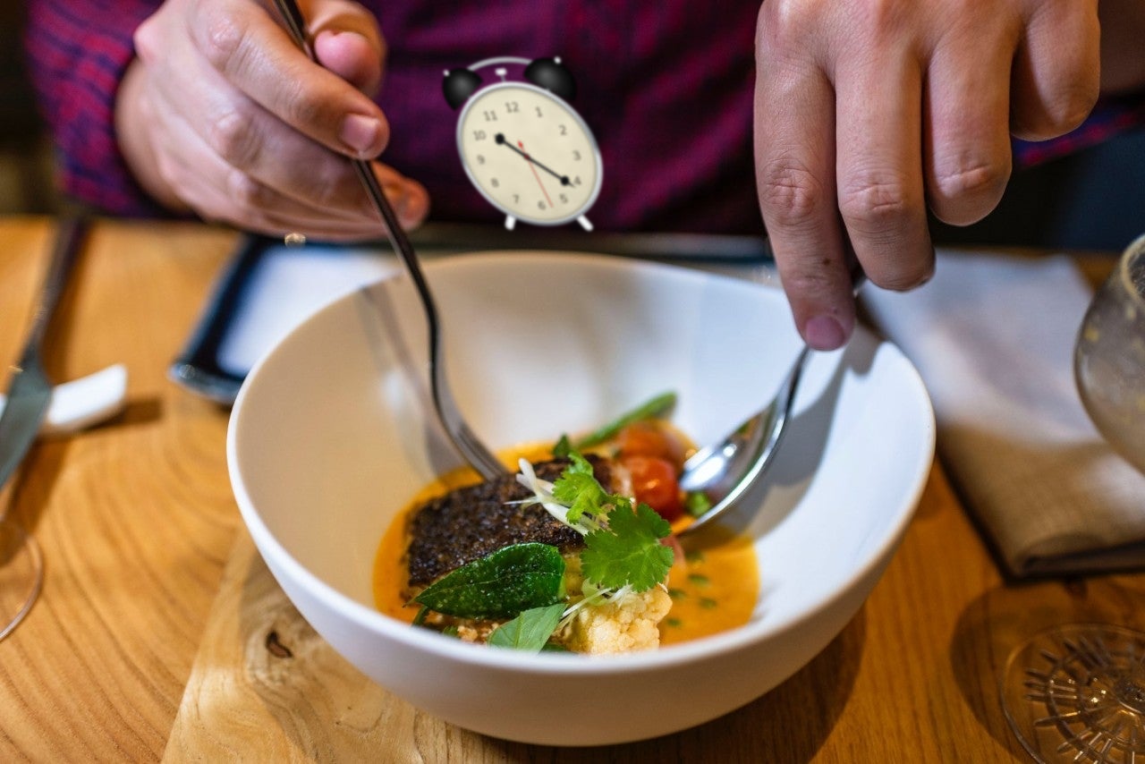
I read h=10 m=21 s=28
